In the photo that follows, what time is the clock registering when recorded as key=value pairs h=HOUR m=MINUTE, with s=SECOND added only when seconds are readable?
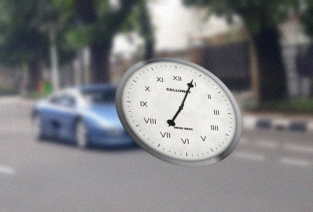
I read h=7 m=4
